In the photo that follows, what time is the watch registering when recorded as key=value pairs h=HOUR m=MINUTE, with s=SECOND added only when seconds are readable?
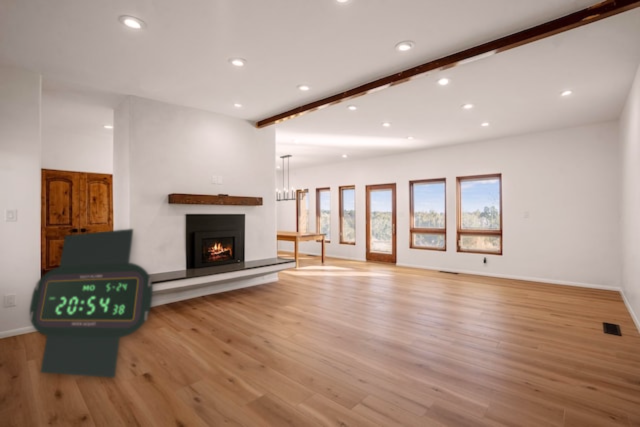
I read h=20 m=54
